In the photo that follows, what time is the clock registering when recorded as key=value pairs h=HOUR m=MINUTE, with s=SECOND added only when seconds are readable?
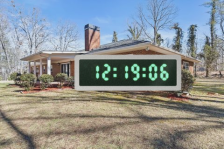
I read h=12 m=19 s=6
